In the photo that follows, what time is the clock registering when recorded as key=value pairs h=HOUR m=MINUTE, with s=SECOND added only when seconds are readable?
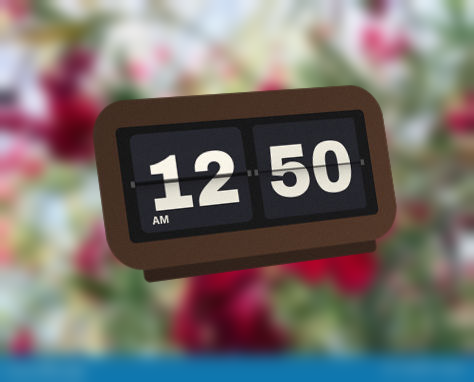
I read h=12 m=50
